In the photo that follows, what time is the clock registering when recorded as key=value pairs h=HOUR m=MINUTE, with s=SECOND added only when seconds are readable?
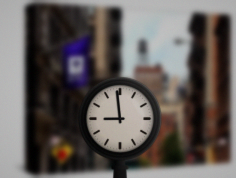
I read h=8 m=59
